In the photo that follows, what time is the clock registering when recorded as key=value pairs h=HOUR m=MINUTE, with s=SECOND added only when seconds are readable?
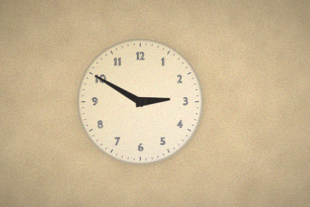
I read h=2 m=50
